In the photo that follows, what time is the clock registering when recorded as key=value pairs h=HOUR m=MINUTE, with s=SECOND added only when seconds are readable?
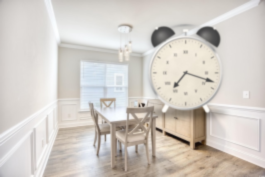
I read h=7 m=18
